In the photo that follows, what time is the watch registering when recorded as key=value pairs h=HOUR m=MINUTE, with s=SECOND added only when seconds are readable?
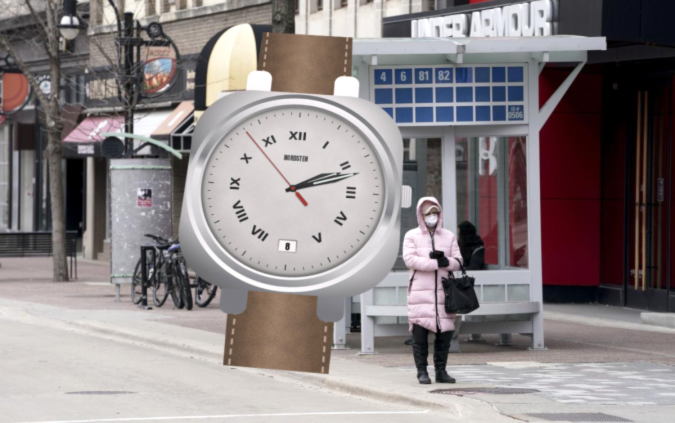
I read h=2 m=11 s=53
